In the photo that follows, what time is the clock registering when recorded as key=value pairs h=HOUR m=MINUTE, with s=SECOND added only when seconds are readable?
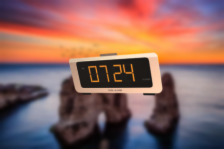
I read h=7 m=24
